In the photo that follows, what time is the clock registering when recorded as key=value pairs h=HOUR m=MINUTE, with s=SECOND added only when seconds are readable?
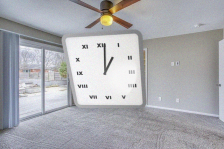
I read h=1 m=1
